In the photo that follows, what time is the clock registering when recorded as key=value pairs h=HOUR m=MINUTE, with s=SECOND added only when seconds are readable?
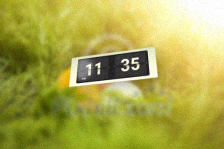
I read h=11 m=35
